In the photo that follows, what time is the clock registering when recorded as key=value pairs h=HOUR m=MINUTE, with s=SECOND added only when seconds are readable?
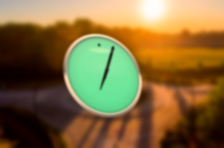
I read h=7 m=5
